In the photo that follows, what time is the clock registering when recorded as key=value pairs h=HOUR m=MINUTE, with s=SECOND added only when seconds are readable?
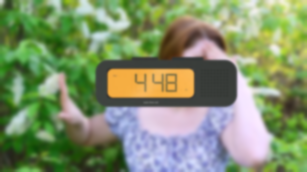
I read h=4 m=48
